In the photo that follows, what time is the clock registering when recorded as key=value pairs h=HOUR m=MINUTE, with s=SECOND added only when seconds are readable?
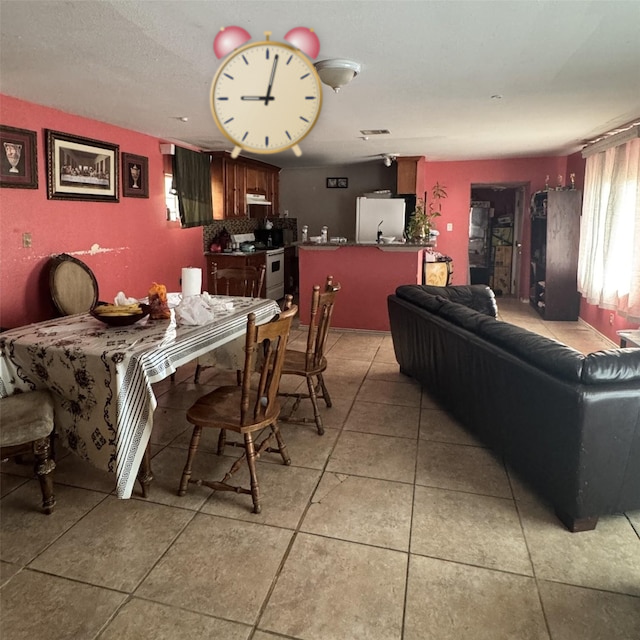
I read h=9 m=2
